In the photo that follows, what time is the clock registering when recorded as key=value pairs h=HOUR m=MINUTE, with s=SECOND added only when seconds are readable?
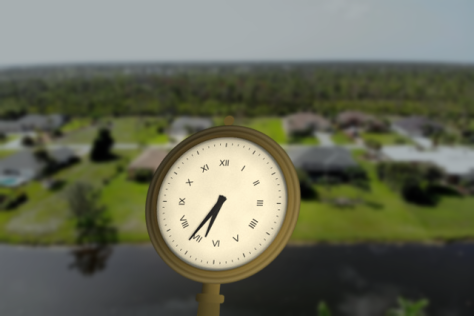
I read h=6 m=36
